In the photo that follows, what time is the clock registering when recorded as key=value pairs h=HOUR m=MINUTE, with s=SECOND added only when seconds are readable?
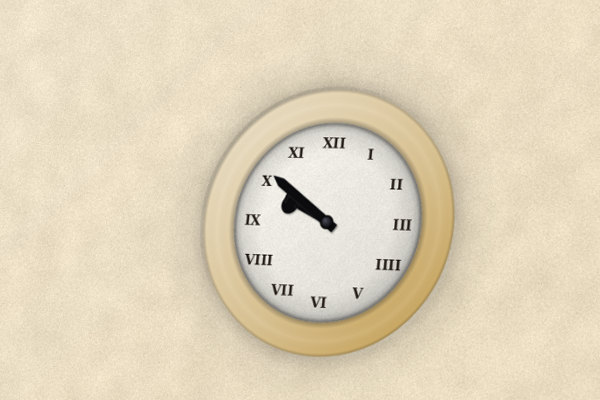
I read h=9 m=51
